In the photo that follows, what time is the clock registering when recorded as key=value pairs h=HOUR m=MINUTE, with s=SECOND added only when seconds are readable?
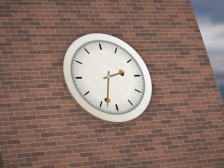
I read h=2 m=33
